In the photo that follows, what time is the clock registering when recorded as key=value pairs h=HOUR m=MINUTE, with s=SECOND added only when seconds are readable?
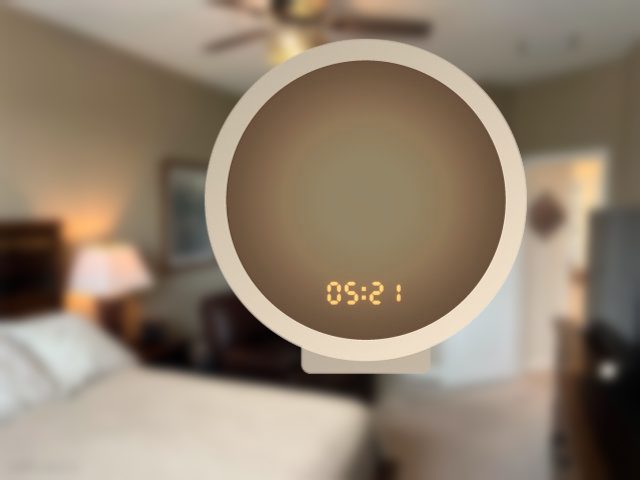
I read h=5 m=21
